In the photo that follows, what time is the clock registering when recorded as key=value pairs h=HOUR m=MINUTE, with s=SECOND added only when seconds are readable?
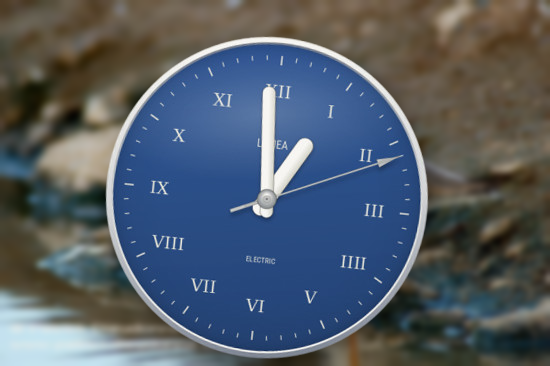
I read h=12 m=59 s=11
